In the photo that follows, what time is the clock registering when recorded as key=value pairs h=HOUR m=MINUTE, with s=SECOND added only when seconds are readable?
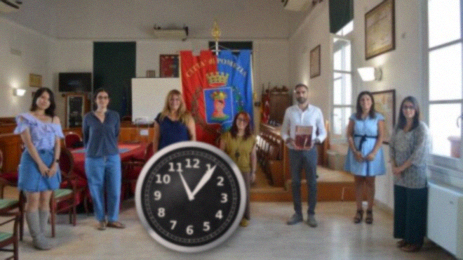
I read h=11 m=6
